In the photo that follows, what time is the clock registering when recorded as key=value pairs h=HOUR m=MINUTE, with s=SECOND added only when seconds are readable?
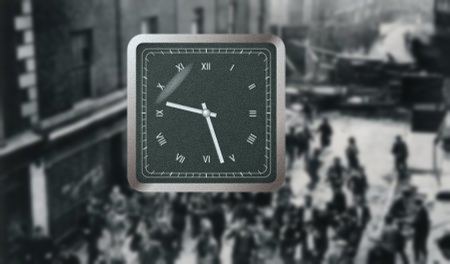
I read h=9 m=27
